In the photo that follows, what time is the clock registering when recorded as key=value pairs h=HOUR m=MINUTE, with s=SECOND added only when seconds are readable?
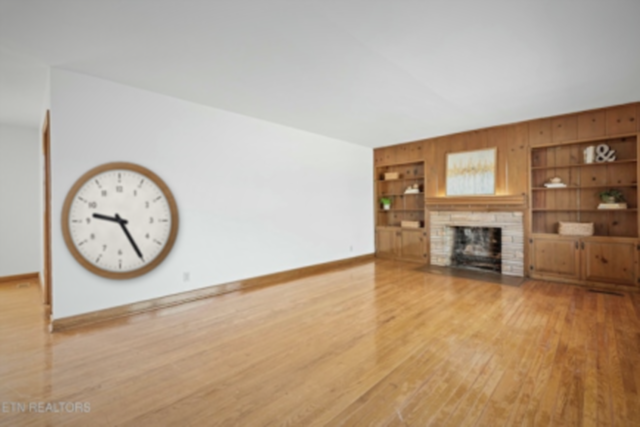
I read h=9 m=25
